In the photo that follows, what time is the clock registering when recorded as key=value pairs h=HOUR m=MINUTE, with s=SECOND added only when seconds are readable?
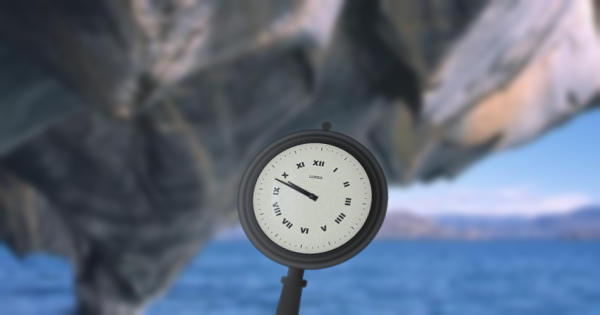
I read h=9 m=48
